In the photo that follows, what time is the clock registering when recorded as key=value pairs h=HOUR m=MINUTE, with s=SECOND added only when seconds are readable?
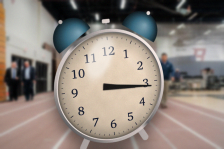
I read h=3 m=16
